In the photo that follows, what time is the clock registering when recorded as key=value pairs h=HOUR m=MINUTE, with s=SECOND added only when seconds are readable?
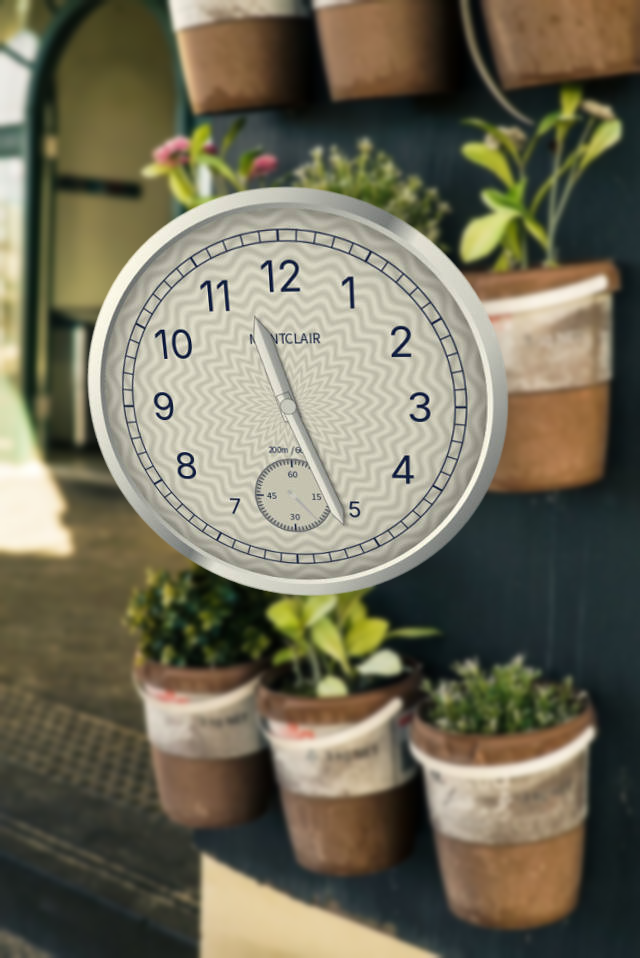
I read h=11 m=26 s=23
